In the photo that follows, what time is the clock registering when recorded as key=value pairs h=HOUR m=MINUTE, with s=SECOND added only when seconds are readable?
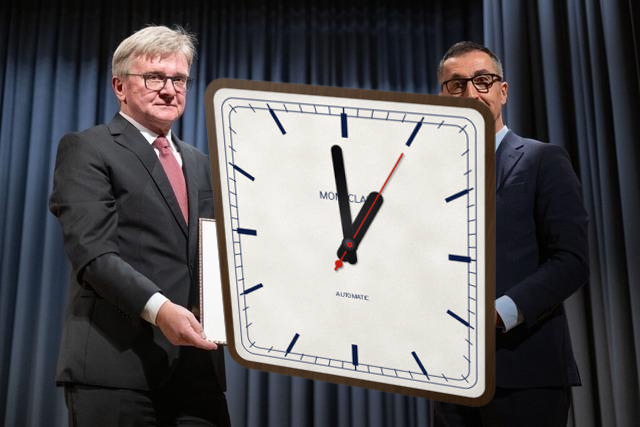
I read h=12 m=59 s=5
